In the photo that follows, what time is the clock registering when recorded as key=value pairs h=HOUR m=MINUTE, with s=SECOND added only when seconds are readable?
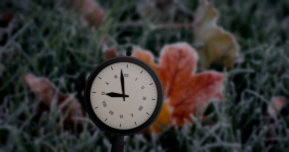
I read h=8 m=58
